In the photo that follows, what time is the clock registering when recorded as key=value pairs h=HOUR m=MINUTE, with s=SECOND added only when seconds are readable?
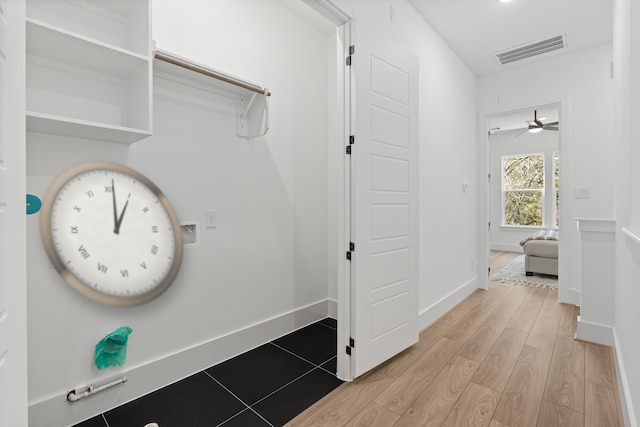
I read h=1 m=1
